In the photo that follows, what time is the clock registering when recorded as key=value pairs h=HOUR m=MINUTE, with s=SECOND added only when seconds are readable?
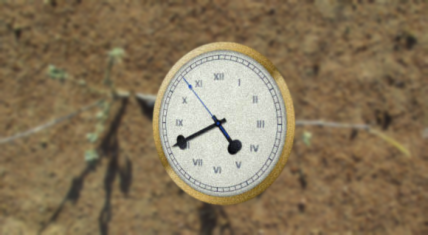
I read h=4 m=40 s=53
